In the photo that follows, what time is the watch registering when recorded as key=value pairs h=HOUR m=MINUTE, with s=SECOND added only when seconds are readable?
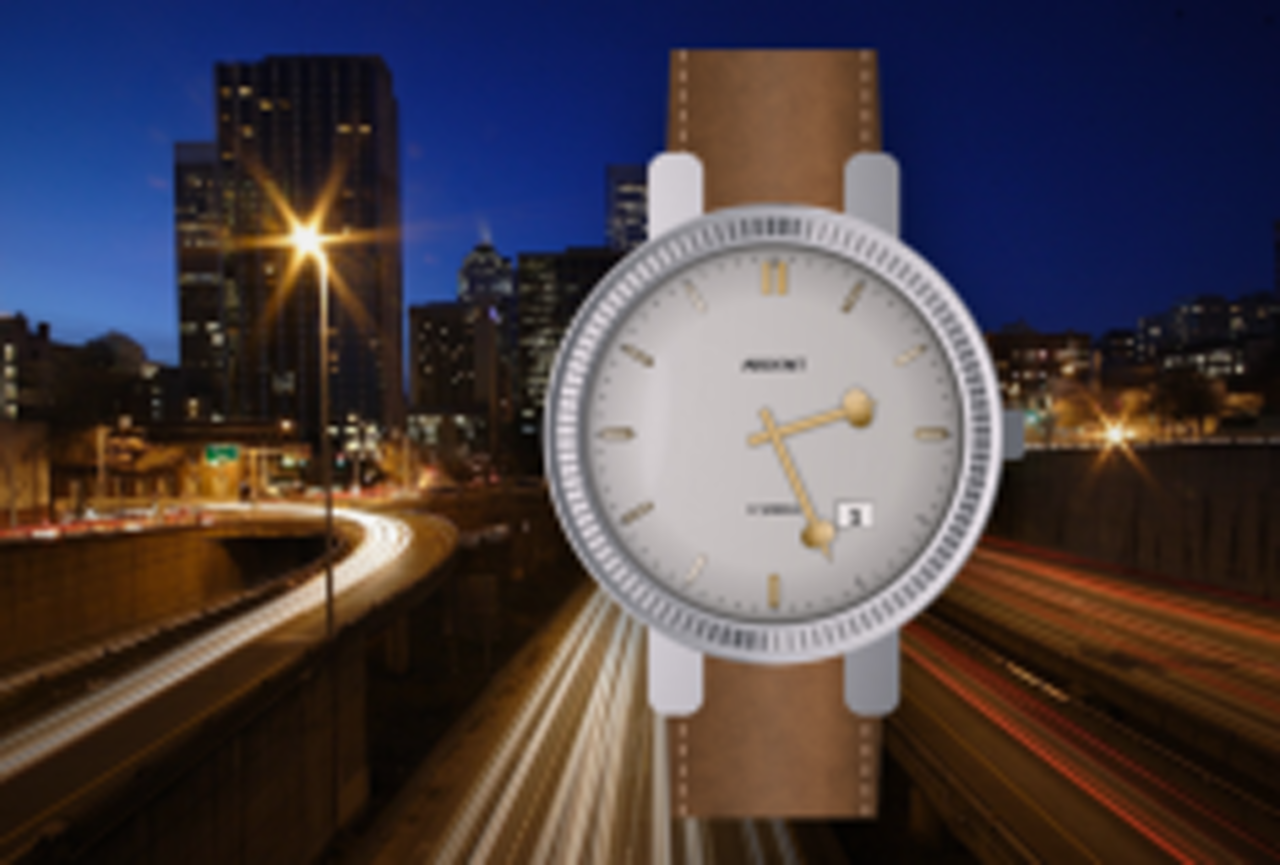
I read h=2 m=26
